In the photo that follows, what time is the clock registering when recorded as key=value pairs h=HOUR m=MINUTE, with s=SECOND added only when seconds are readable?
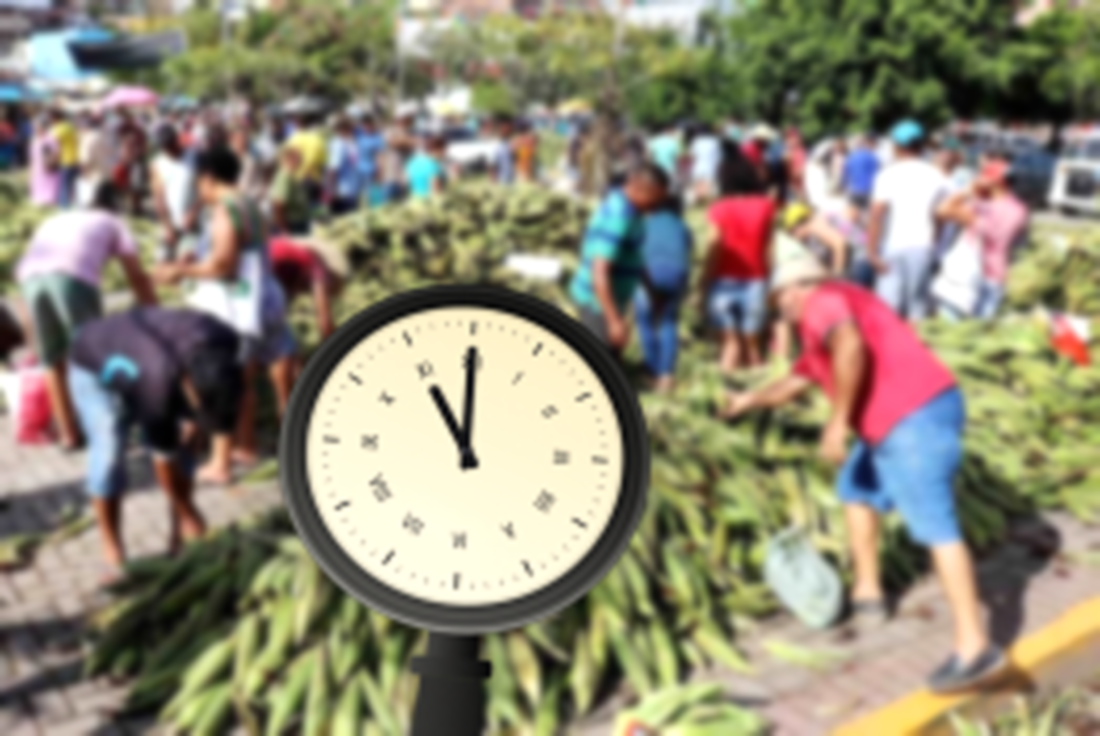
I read h=11 m=0
